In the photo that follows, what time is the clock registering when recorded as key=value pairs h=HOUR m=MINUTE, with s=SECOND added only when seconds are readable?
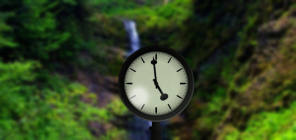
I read h=4 m=59
